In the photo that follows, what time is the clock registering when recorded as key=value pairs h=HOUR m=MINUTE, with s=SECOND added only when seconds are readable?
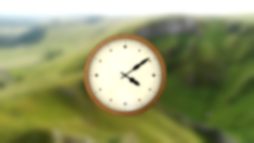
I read h=4 m=9
